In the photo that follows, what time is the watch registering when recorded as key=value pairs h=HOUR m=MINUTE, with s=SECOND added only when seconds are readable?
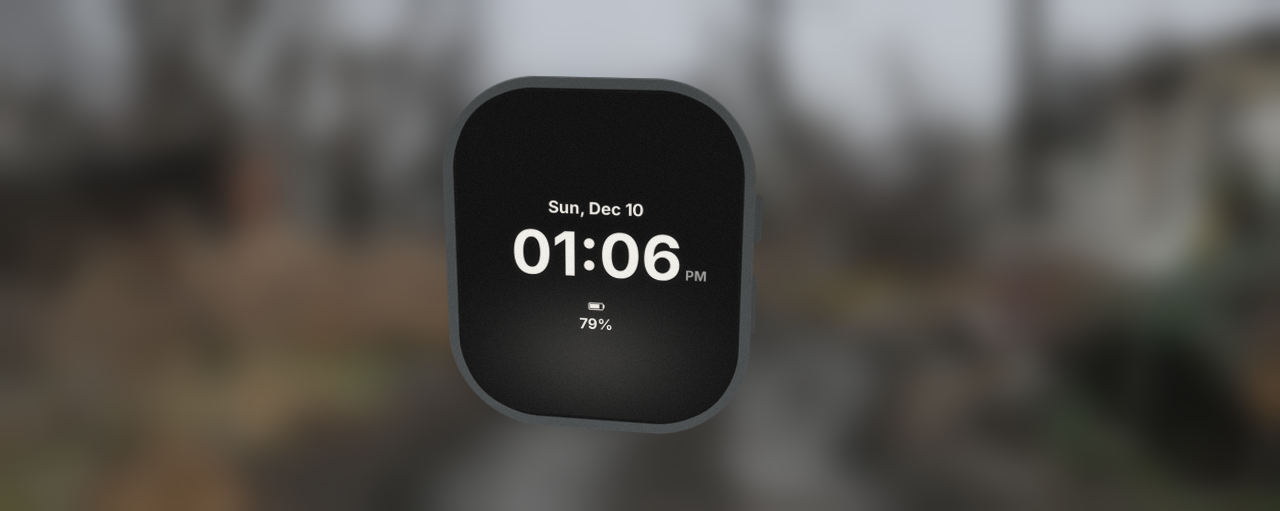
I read h=1 m=6
